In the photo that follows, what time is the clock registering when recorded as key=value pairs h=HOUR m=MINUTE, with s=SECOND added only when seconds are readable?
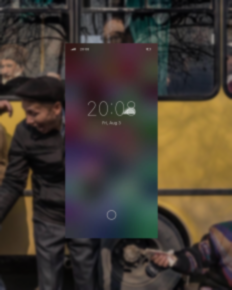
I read h=20 m=8
